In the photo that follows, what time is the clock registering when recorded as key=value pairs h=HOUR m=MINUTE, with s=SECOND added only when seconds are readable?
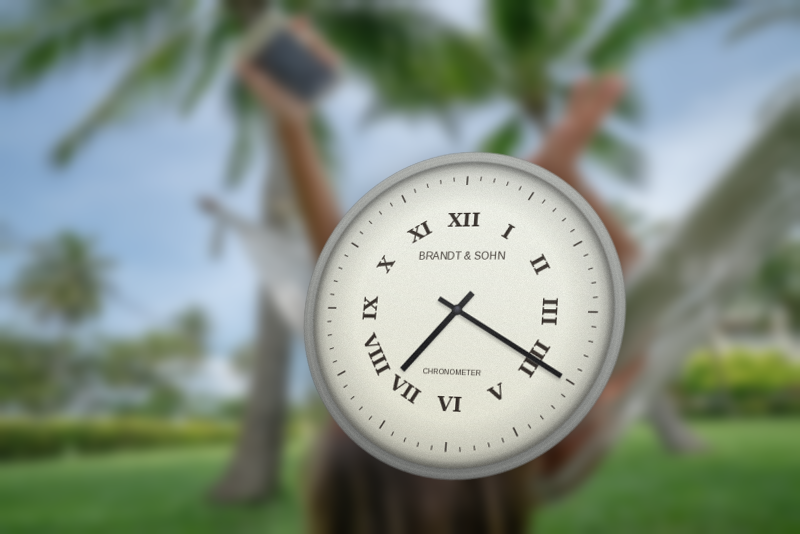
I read h=7 m=20
